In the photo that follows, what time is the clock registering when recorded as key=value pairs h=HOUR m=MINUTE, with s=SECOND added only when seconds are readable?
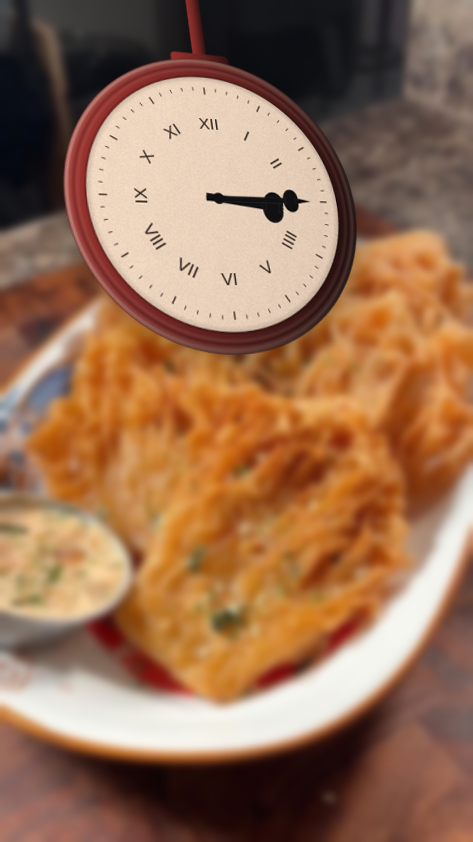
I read h=3 m=15
